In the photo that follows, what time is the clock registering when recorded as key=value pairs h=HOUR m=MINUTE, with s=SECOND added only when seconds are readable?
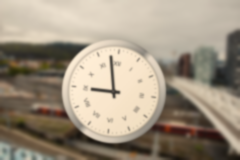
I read h=8 m=58
